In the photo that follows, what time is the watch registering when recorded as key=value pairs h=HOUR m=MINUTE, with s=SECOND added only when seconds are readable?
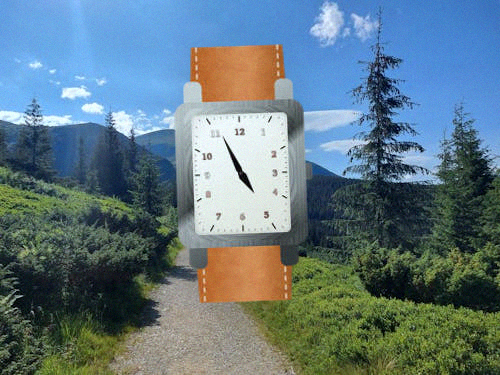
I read h=4 m=56
